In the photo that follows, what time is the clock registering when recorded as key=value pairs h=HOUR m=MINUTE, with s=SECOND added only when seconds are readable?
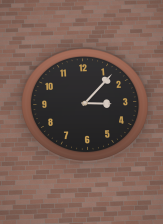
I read h=3 m=7
